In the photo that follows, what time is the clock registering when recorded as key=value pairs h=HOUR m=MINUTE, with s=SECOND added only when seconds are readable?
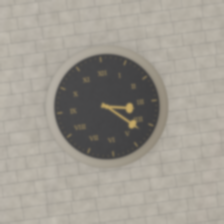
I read h=3 m=22
